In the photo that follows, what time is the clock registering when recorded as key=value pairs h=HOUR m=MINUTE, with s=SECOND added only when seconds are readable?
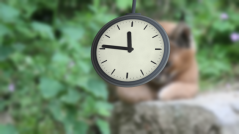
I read h=11 m=46
